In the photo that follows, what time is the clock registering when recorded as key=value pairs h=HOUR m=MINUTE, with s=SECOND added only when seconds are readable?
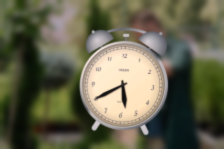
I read h=5 m=40
